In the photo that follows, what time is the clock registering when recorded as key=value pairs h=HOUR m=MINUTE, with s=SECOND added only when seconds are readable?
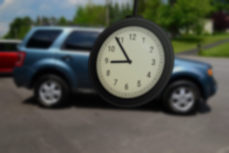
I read h=8 m=54
